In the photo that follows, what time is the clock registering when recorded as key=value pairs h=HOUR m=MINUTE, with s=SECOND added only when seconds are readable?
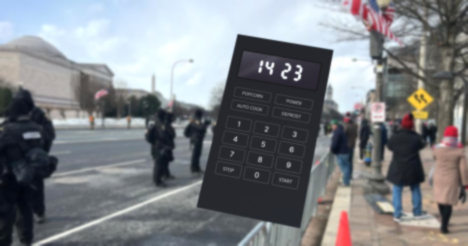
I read h=14 m=23
